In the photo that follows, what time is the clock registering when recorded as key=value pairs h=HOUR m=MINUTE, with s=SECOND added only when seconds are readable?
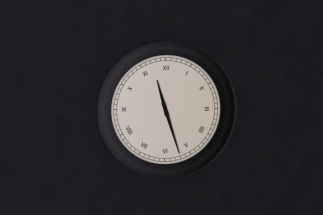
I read h=11 m=27
